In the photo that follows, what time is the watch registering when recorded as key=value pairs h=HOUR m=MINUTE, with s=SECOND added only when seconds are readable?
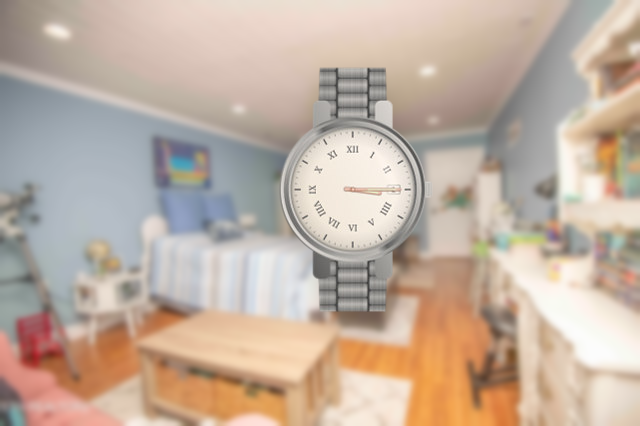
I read h=3 m=15
